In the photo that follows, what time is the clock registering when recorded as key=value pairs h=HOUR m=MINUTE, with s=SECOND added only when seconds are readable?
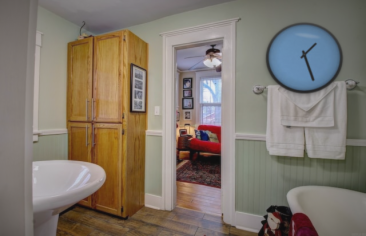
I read h=1 m=27
